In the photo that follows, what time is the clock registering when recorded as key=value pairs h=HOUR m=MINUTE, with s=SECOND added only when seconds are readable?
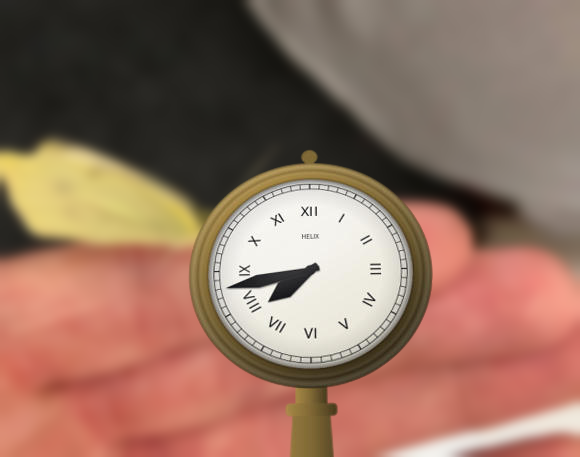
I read h=7 m=43
